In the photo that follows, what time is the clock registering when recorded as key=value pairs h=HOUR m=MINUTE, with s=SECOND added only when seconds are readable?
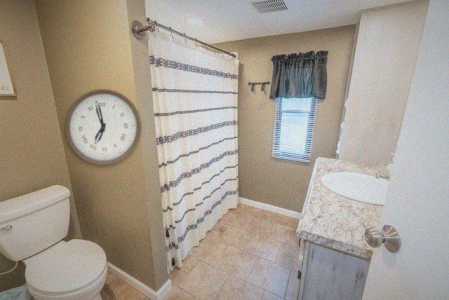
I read h=6 m=58
